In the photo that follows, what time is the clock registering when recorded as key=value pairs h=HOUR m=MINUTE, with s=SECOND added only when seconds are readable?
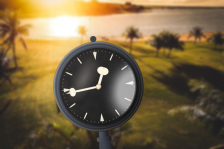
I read h=12 m=44
